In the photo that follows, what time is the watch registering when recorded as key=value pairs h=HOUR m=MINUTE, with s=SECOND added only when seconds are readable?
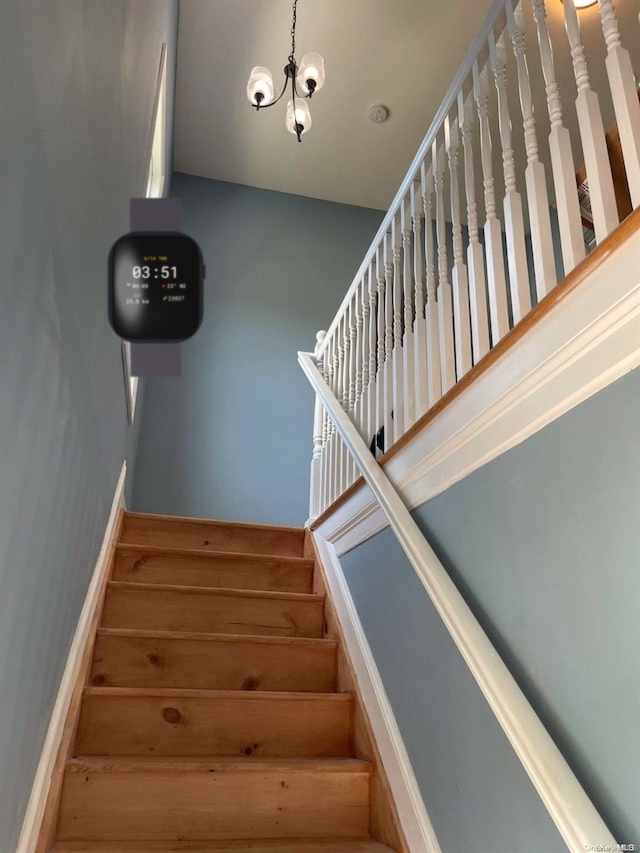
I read h=3 m=51
